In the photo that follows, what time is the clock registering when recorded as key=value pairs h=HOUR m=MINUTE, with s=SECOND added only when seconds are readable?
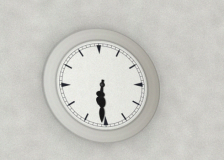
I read h=6 m=31
